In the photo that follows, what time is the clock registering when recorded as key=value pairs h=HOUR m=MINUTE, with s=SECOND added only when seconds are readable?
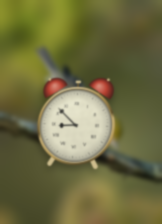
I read h=8 m=52
